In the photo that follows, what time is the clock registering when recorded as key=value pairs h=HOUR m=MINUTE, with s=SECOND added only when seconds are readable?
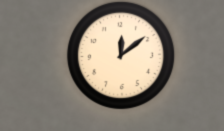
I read h=12 m=9
